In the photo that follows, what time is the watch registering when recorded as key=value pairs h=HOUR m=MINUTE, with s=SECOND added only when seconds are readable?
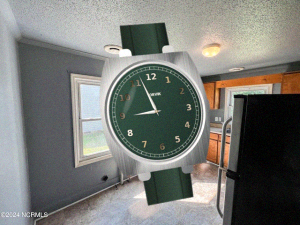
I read h=8 m=57
